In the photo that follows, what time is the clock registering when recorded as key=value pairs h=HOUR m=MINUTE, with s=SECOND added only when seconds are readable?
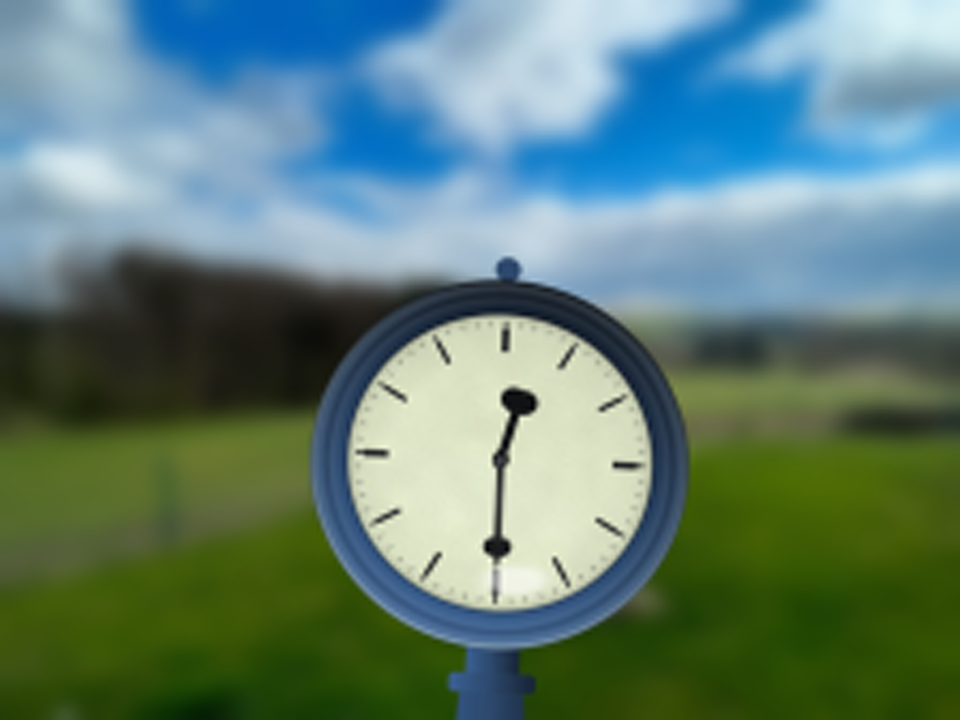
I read h=12 m=30
